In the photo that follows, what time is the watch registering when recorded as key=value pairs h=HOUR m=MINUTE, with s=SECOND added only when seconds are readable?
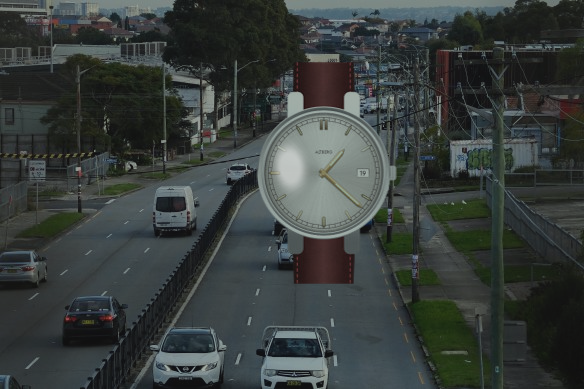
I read h=1 m=22
